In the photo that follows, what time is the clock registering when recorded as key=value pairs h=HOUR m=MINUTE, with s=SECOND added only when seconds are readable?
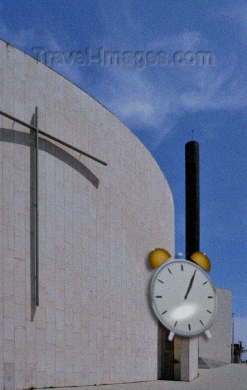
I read h=1 m=5
